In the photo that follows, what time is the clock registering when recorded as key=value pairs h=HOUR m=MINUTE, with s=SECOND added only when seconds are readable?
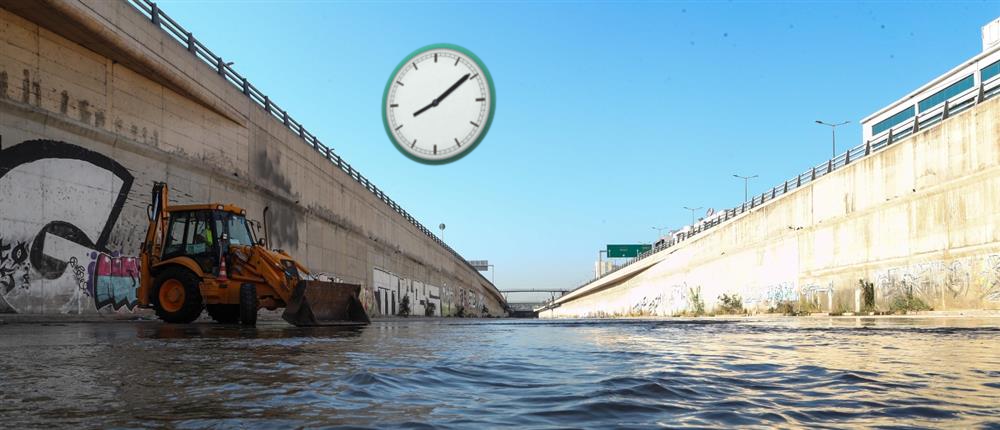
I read h=8 m=9
